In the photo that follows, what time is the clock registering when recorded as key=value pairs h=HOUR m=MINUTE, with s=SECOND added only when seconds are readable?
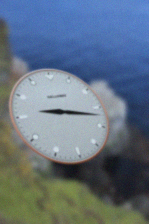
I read h=9 m=17
